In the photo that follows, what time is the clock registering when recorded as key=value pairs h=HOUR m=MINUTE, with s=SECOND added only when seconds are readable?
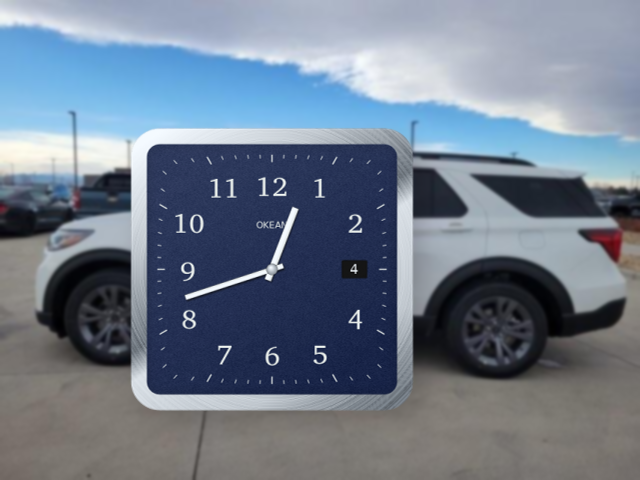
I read h=12 m=42
